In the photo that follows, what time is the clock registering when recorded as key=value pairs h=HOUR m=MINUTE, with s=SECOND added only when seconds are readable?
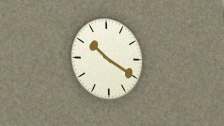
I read h=10 m=20
